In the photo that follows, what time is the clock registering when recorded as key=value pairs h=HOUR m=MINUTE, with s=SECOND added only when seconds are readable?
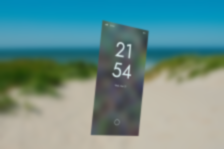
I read h=21 m=54
